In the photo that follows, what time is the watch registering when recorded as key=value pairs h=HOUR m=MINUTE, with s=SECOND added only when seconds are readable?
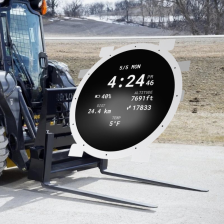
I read h=4 m=24
